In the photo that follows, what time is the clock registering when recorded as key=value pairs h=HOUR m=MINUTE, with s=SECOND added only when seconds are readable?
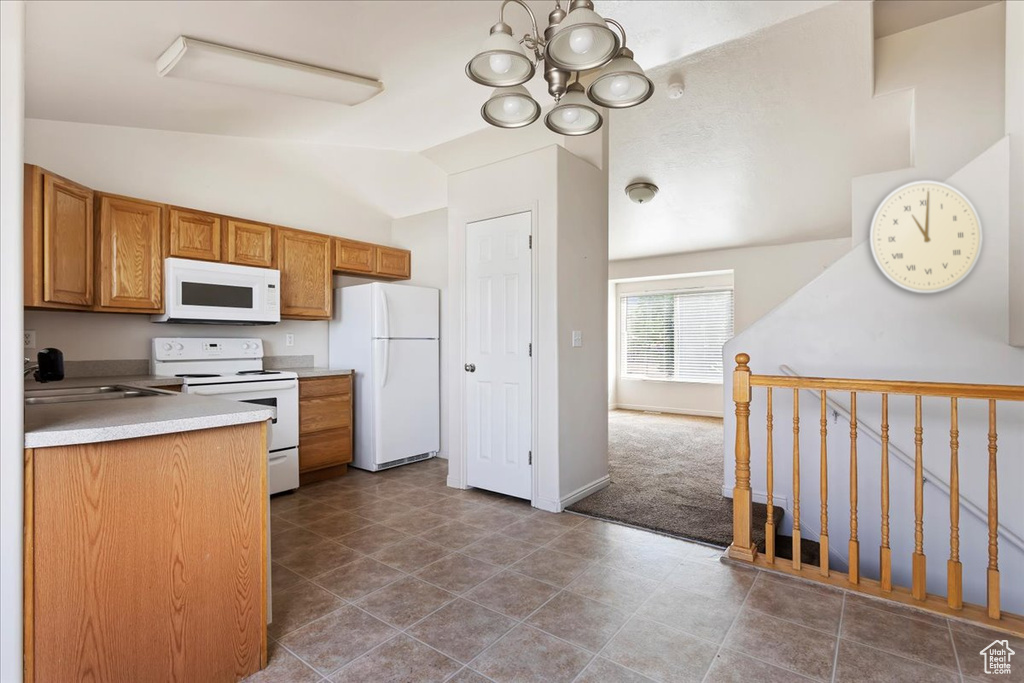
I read h=11 m=1
